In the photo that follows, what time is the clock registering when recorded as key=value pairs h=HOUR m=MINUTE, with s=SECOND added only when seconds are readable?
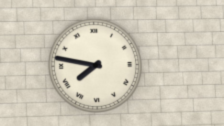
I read h=7 m=47
